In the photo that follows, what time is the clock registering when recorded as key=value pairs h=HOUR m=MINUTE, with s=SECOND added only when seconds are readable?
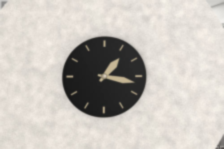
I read h=1 m=17
